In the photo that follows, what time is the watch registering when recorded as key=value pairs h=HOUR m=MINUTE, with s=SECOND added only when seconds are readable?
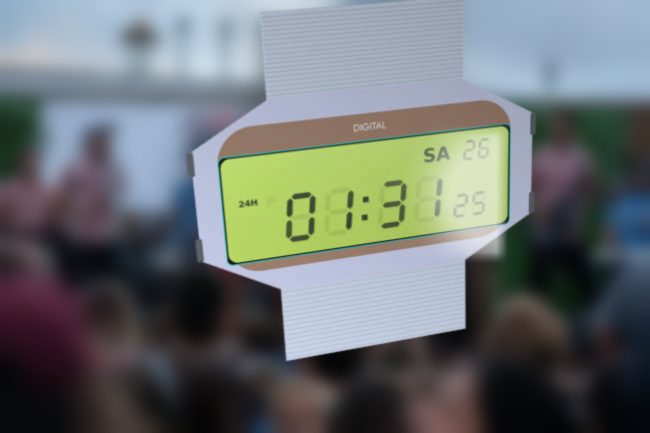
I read h=1 m=31 s=25
